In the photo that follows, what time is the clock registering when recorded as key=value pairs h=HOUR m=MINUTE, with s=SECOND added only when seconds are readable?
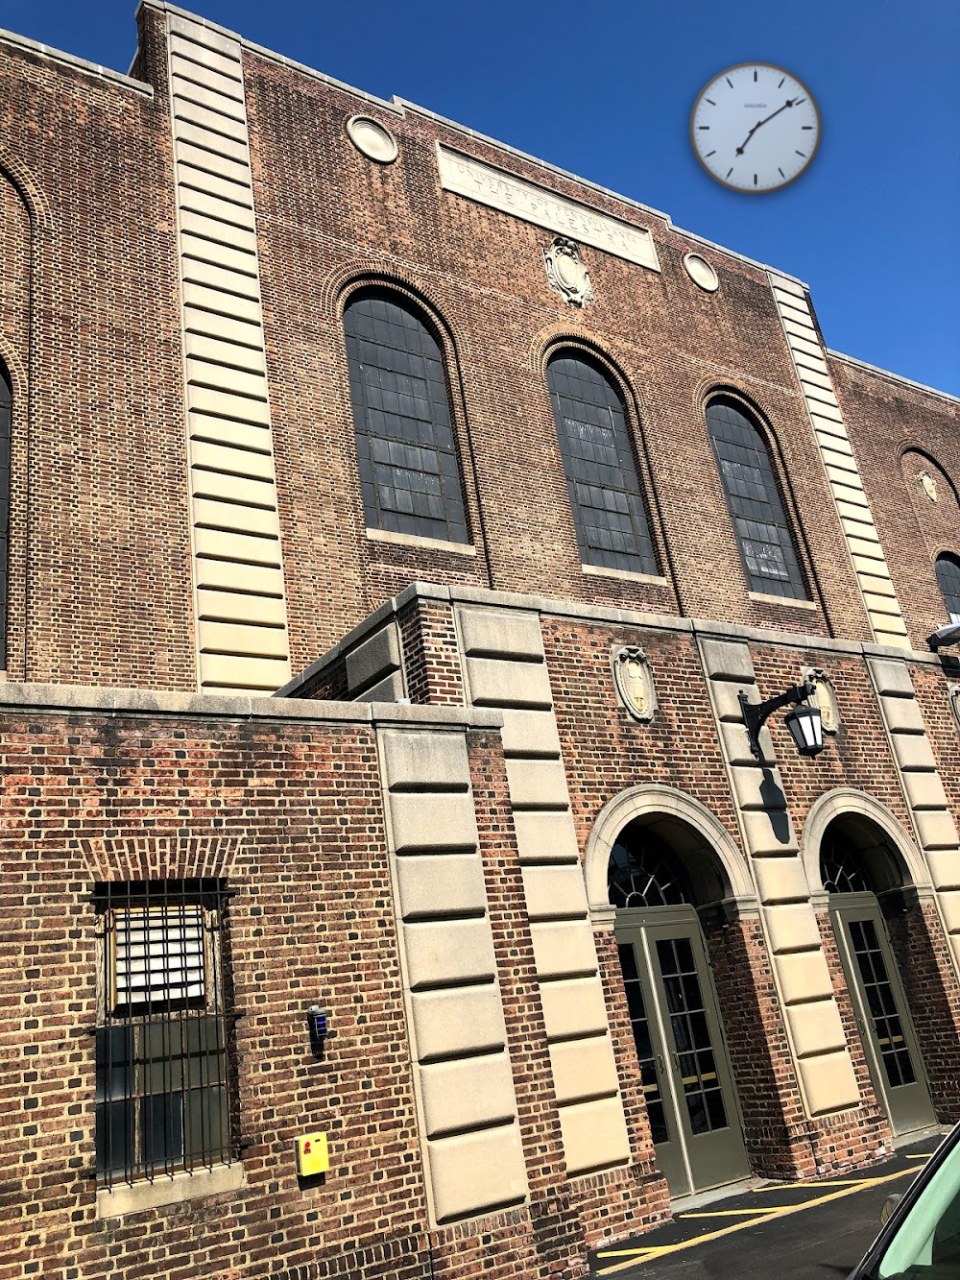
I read h=7 m=9
